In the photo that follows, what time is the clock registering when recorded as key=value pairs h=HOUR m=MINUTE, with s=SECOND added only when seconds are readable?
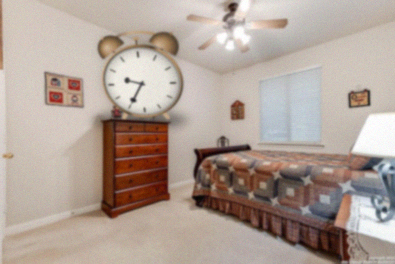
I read h=9 m=35
